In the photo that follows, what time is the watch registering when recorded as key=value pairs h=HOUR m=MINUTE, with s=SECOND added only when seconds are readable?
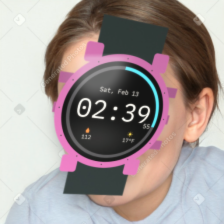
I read h=2 m=39
